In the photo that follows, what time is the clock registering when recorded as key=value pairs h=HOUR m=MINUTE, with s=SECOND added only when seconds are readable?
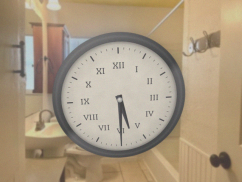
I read h=5 m=30
